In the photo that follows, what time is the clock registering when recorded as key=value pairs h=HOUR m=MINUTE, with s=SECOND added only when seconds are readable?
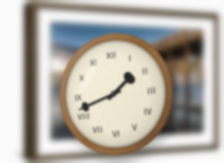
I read h=1 m=42
